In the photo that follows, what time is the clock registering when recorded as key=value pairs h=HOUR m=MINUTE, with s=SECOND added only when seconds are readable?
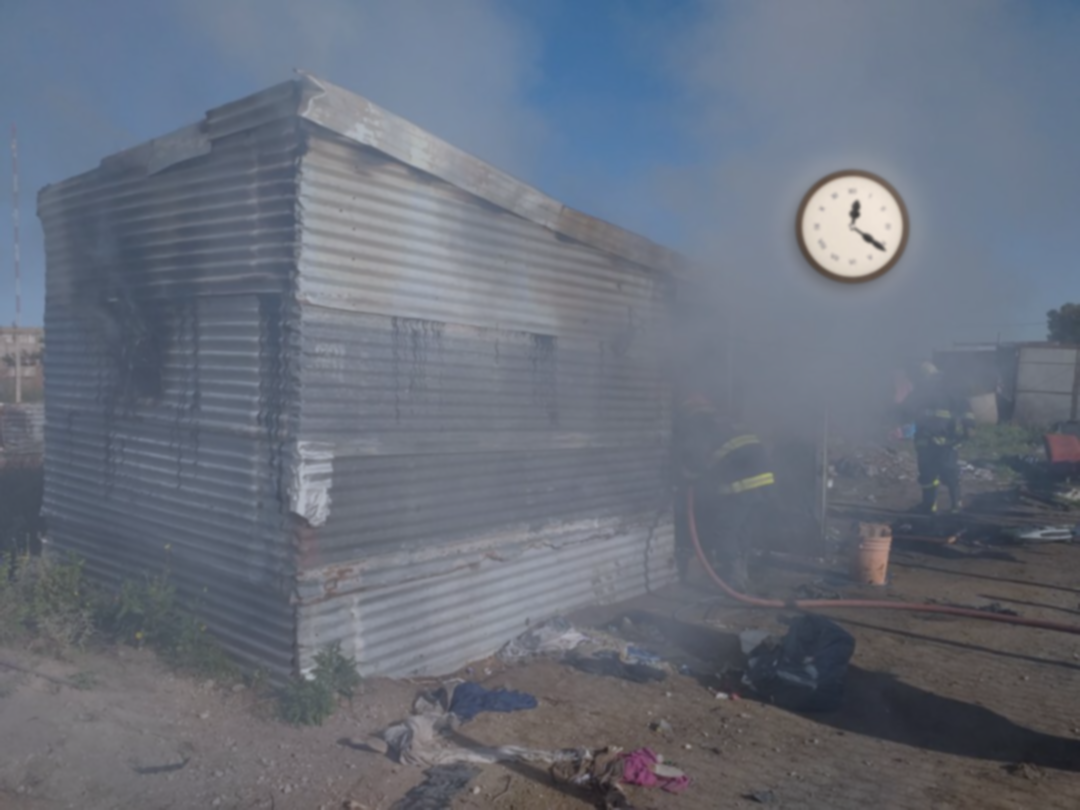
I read h=12 m=21
